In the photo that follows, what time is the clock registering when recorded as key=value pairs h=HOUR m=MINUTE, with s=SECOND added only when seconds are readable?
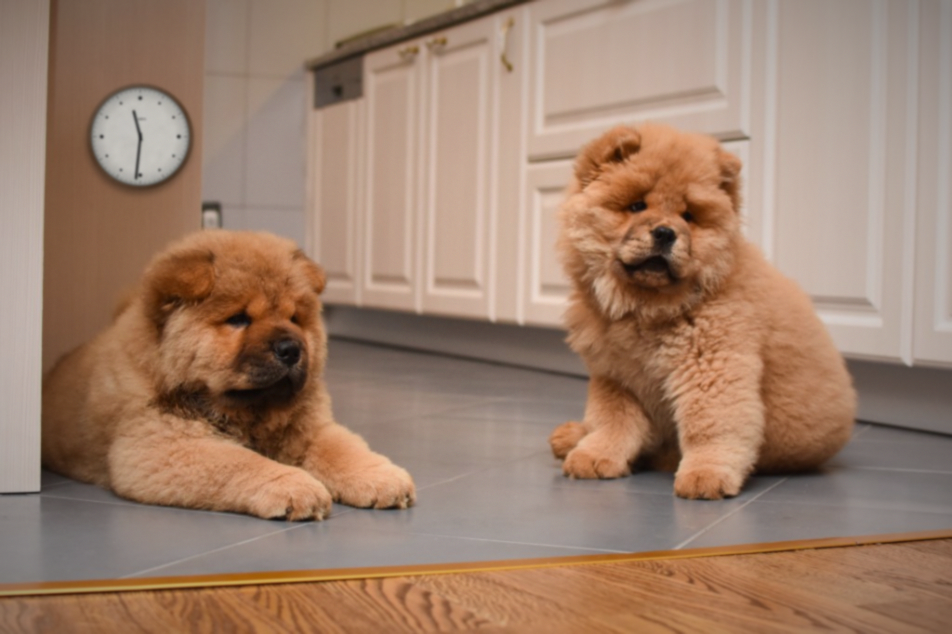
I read h=11 m=31
